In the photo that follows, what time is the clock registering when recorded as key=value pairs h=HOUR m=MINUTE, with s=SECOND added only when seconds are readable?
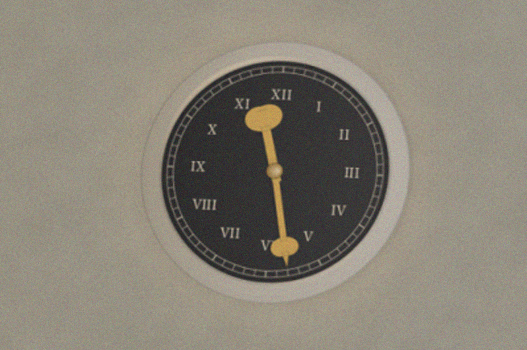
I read h=11 m=28
